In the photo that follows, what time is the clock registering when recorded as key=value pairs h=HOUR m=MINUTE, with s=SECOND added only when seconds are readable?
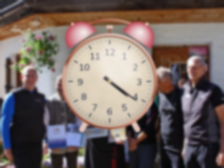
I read h=4 m=21
